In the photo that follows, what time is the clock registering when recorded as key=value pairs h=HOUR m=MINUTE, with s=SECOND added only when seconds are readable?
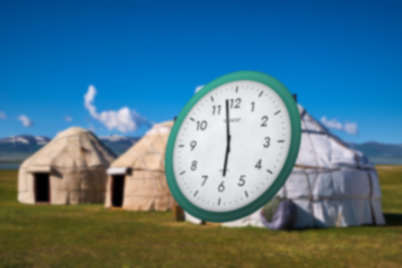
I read h=5 m=58
